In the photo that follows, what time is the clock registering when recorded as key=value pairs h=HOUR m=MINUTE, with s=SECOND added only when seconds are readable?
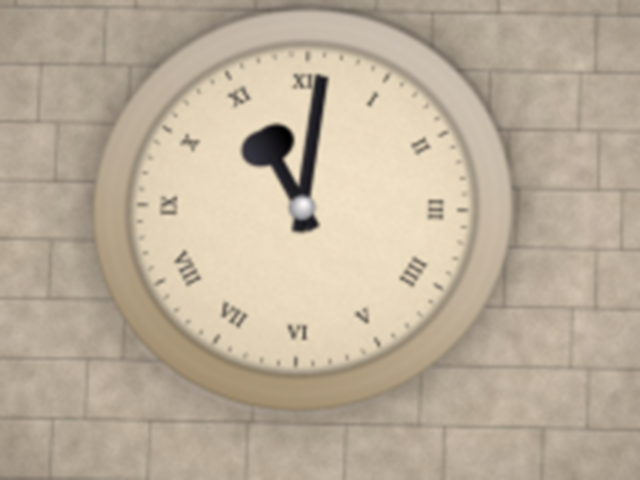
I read h=11 m=1
